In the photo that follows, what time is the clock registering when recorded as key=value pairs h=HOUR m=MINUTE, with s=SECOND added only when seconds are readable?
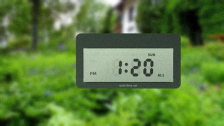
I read h=1 m=20
